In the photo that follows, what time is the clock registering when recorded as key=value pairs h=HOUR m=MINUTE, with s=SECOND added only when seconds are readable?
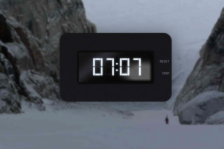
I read h=7 m=7
